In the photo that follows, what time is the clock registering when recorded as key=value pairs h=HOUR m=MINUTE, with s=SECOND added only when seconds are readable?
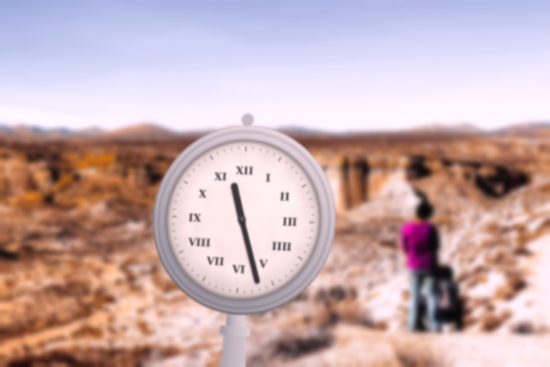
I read h=11 m=27
